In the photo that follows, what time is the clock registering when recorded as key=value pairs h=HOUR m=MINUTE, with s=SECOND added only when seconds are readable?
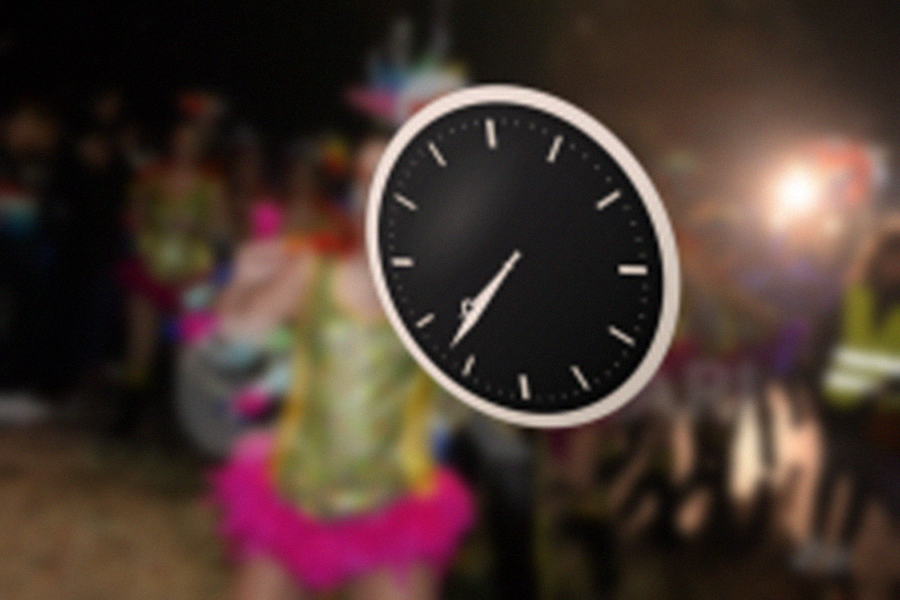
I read h=7 m=37
